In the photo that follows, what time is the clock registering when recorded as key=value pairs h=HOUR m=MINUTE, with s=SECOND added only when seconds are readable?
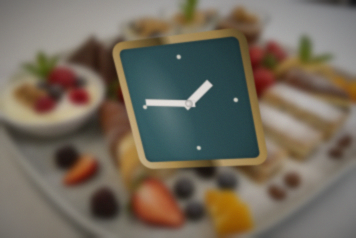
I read h=1 m=46
